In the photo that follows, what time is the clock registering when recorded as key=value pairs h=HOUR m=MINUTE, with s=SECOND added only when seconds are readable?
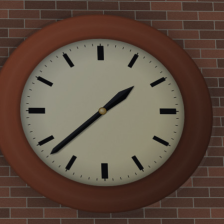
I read h=1 m=38
